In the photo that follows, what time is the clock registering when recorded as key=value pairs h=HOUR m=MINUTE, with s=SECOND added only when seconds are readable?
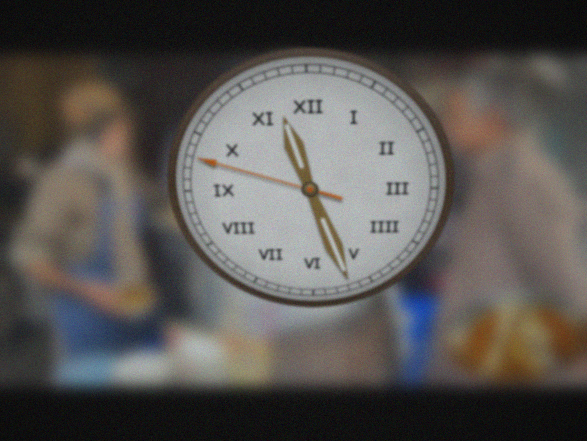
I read h=11 m=26 s=48
